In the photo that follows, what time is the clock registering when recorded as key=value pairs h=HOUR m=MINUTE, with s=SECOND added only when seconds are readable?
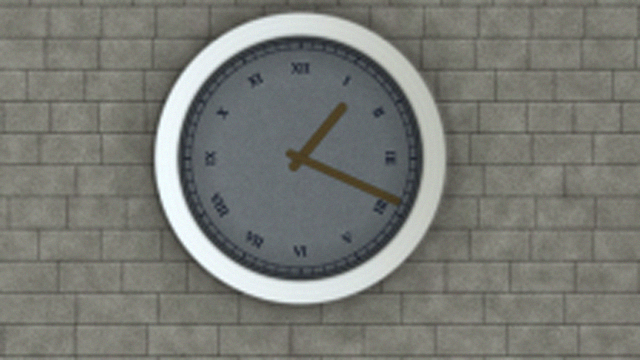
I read h=1 m=19
